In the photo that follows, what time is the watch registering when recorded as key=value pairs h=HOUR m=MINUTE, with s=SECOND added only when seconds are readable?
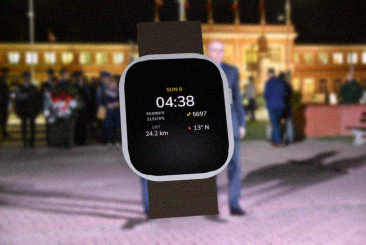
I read h=4 m=38
